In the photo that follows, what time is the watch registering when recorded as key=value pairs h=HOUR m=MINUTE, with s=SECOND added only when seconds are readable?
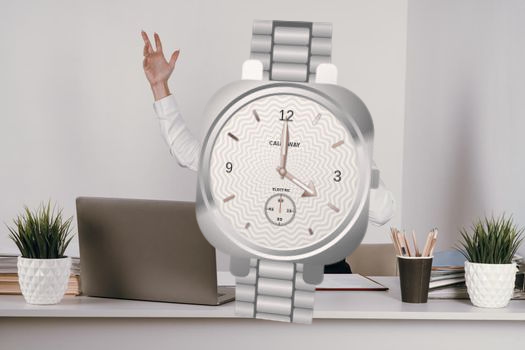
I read h=4 m=0
